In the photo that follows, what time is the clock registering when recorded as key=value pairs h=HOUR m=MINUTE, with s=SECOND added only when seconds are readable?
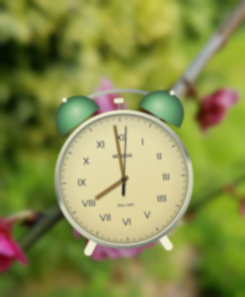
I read h=7 m=59 s=1
